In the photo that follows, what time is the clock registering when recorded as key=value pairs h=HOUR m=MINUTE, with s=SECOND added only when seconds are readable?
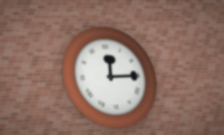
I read h=12 m=15
